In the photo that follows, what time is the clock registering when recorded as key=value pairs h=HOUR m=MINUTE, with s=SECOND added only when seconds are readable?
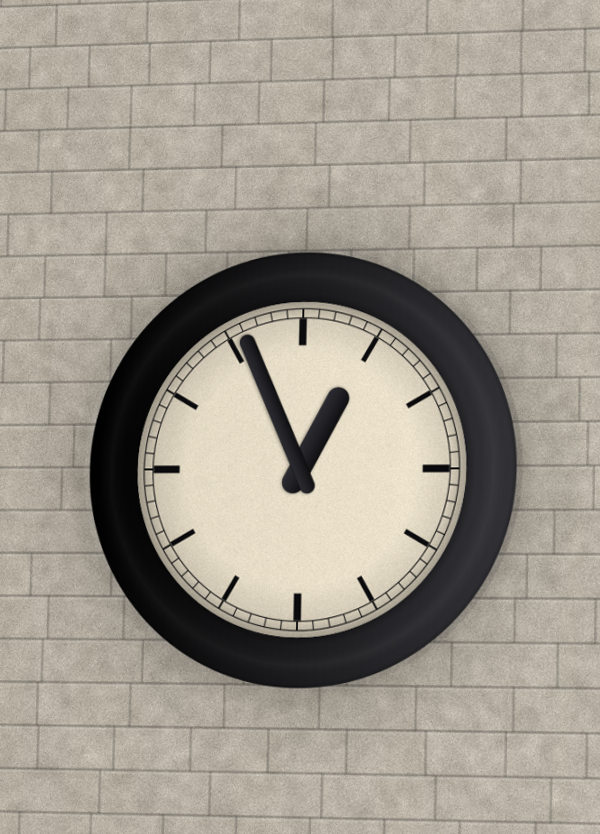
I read h=12 m=56
